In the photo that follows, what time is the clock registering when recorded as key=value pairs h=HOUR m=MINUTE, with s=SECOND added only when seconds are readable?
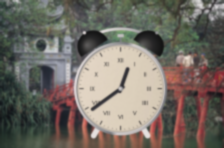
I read h=12 m=39
